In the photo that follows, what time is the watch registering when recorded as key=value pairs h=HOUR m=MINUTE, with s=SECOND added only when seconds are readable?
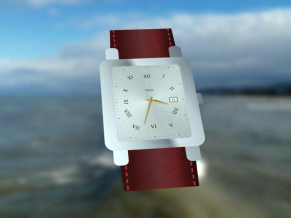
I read h=3 m=33
